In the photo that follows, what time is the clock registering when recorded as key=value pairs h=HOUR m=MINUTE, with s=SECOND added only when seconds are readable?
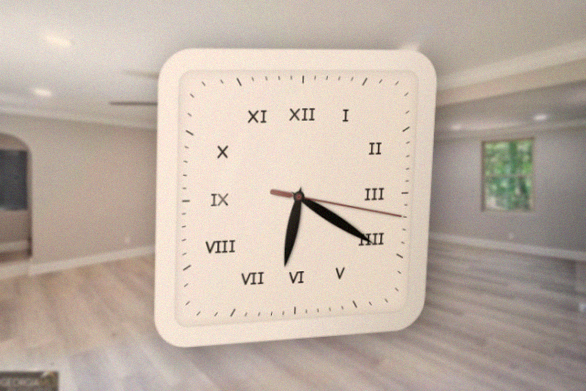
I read h=6 m=20 s=17
